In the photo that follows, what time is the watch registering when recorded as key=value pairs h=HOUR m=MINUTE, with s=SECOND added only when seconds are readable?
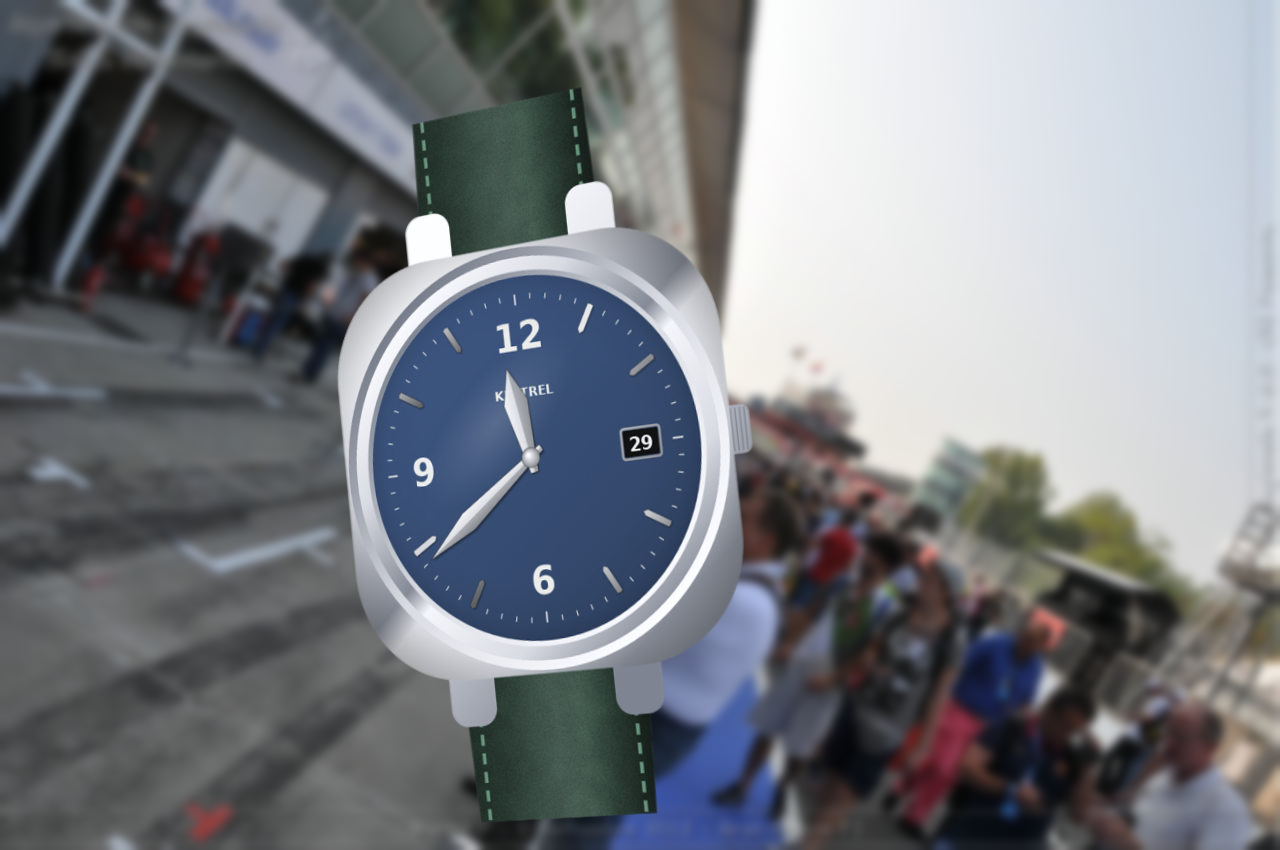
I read h=11 m=39
